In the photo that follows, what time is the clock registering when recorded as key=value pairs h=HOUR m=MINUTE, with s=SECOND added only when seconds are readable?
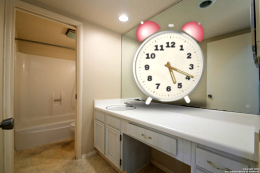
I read h=5 m=19
